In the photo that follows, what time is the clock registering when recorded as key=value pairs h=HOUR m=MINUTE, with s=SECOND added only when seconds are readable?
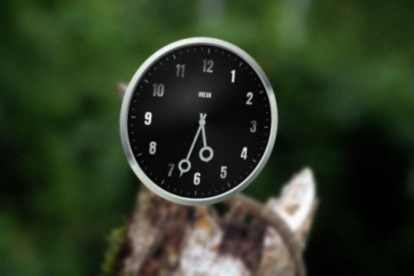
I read h=5 m=33
